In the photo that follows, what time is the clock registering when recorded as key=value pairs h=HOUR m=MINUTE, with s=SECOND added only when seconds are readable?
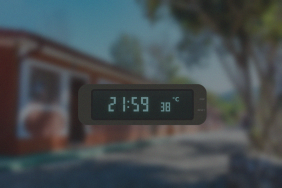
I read h=21 m=59
